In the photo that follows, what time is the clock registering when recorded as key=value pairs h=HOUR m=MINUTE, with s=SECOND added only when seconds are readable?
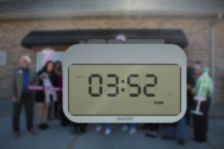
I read h=3 m=52
